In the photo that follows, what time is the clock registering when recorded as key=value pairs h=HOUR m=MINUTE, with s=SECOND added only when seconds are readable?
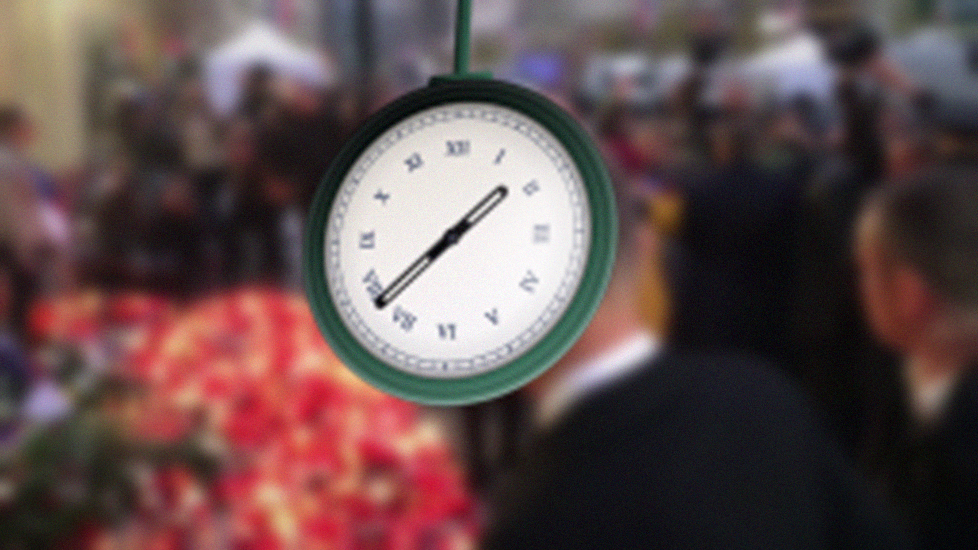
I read h=1 m=38
